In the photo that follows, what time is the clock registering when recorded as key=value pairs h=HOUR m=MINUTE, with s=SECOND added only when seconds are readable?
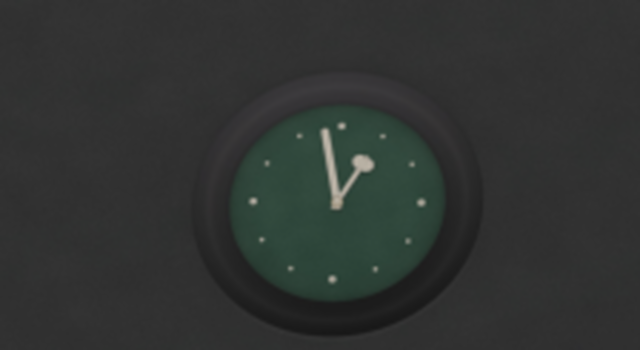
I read h=12 m=58
